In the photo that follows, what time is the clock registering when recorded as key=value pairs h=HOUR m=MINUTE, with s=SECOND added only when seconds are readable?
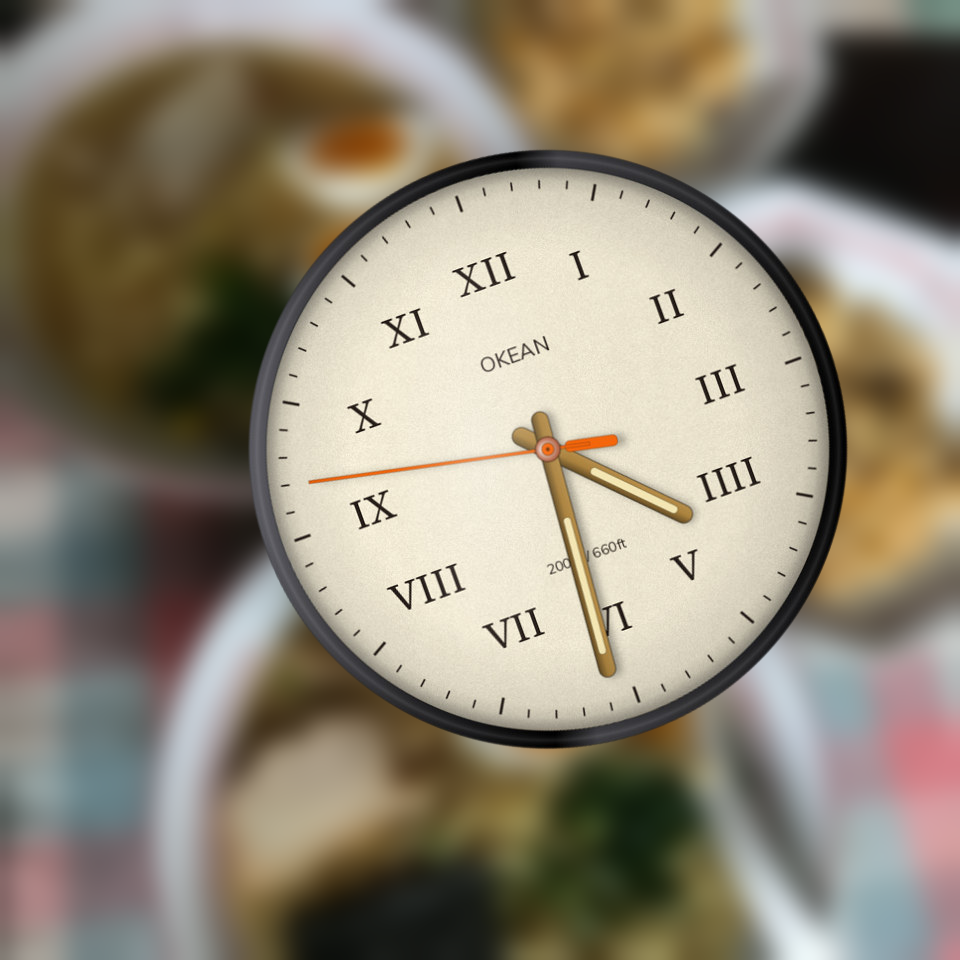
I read h=4 m=30 s=47
